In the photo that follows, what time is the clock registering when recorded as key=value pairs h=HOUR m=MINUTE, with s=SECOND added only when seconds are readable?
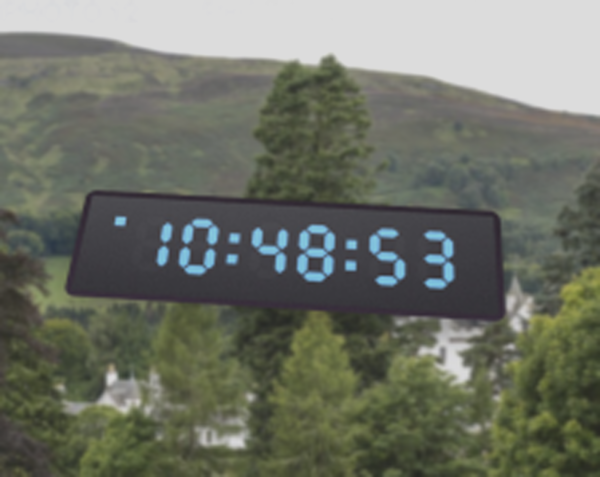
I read h=10 m=48 s=53
